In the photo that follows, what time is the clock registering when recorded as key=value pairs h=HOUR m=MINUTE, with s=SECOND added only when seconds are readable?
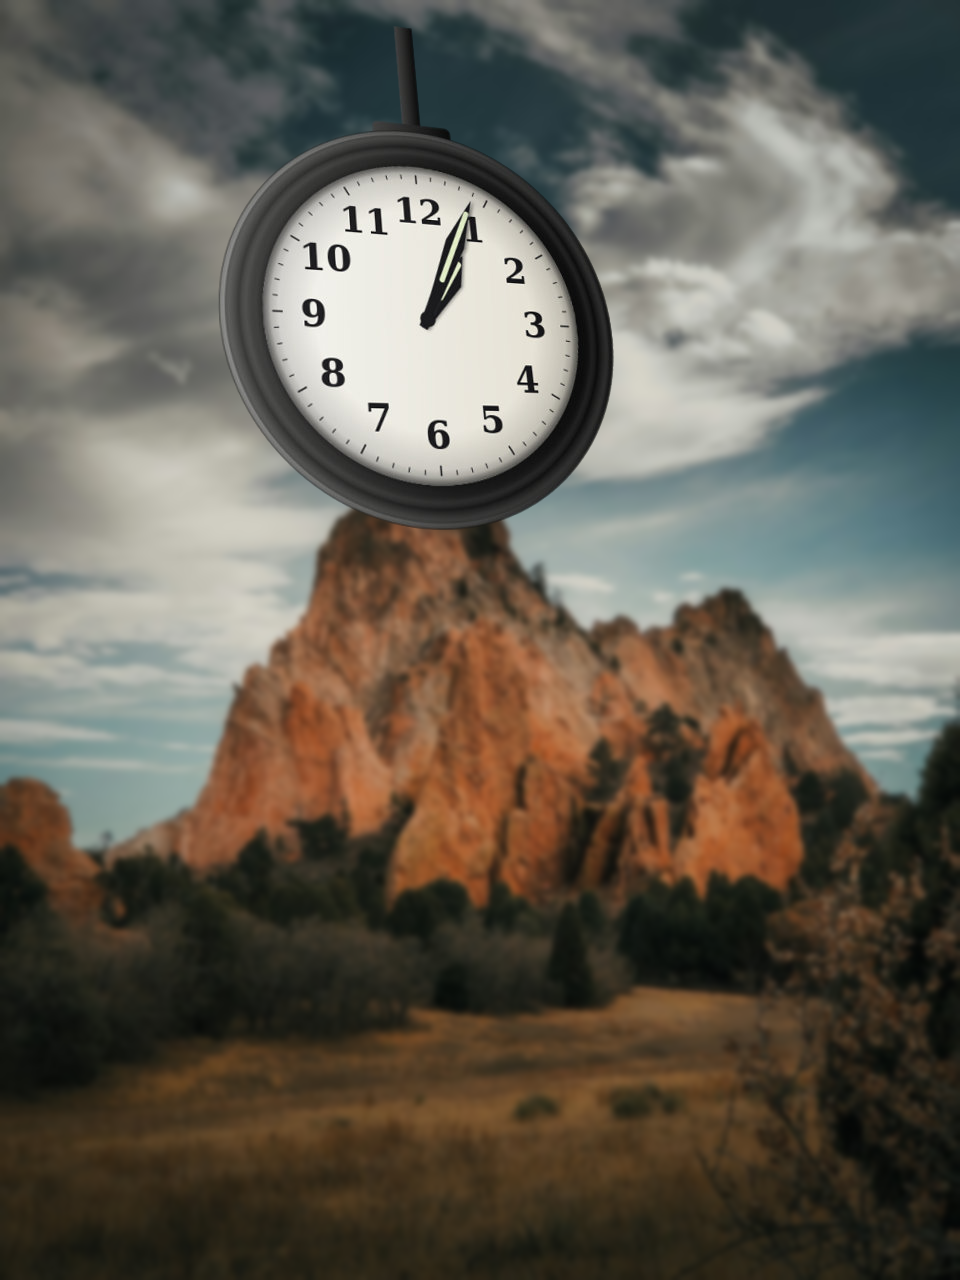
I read h=1 m=4
